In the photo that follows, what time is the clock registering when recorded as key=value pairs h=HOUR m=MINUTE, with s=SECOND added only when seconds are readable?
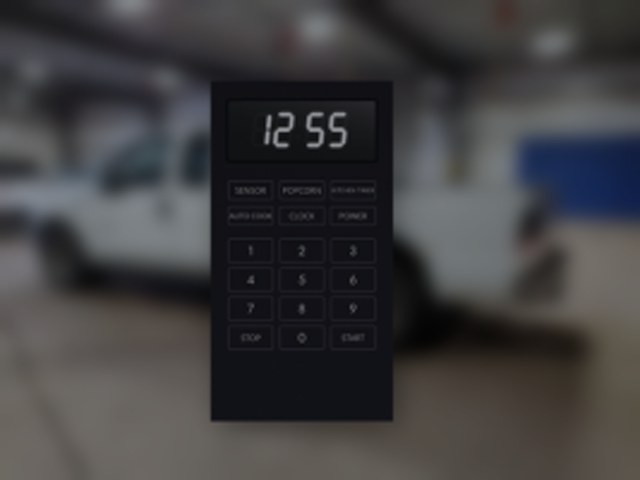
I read h=12 m=55
